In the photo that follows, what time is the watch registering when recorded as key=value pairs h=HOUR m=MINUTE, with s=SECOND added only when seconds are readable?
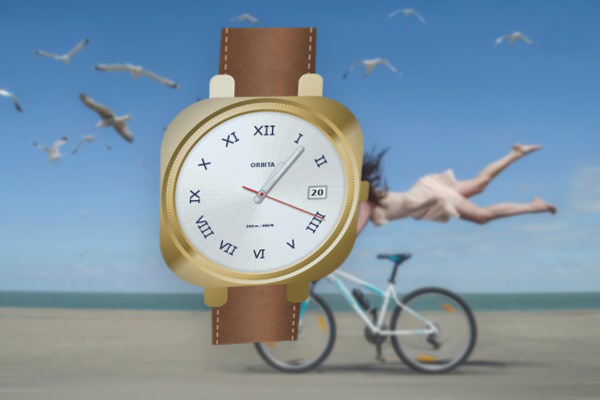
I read h=1 m=6 s=19
